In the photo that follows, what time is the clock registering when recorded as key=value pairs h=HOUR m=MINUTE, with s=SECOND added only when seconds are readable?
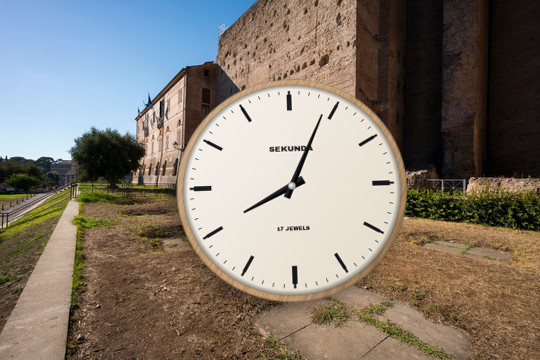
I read h=8 m=4
